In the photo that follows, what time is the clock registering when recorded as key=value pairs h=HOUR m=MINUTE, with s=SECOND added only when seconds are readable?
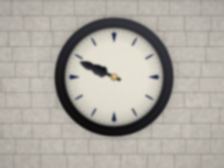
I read h=9 m=49
